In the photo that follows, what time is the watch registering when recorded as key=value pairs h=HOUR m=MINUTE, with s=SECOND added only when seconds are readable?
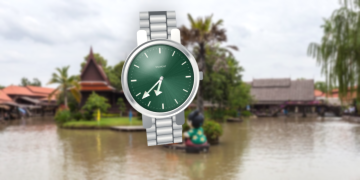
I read h=6 m=38
